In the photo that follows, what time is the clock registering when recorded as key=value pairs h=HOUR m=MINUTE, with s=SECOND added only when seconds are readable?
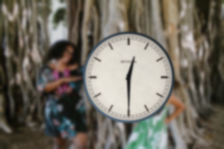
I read h=12 m=30
